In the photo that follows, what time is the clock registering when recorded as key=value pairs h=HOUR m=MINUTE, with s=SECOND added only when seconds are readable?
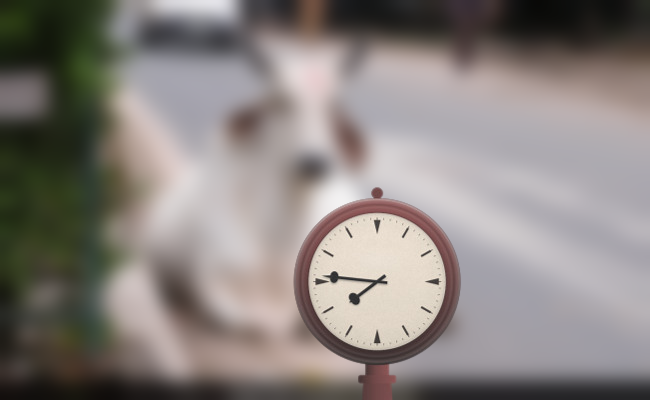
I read h=7 m=46
